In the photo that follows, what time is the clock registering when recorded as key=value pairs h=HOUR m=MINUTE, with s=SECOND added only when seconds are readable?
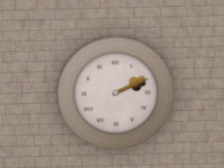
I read h=2 m=11
